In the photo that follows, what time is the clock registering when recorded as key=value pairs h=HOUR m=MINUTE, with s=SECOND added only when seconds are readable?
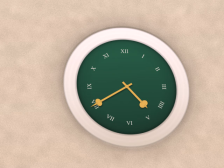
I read h=4 m=40
